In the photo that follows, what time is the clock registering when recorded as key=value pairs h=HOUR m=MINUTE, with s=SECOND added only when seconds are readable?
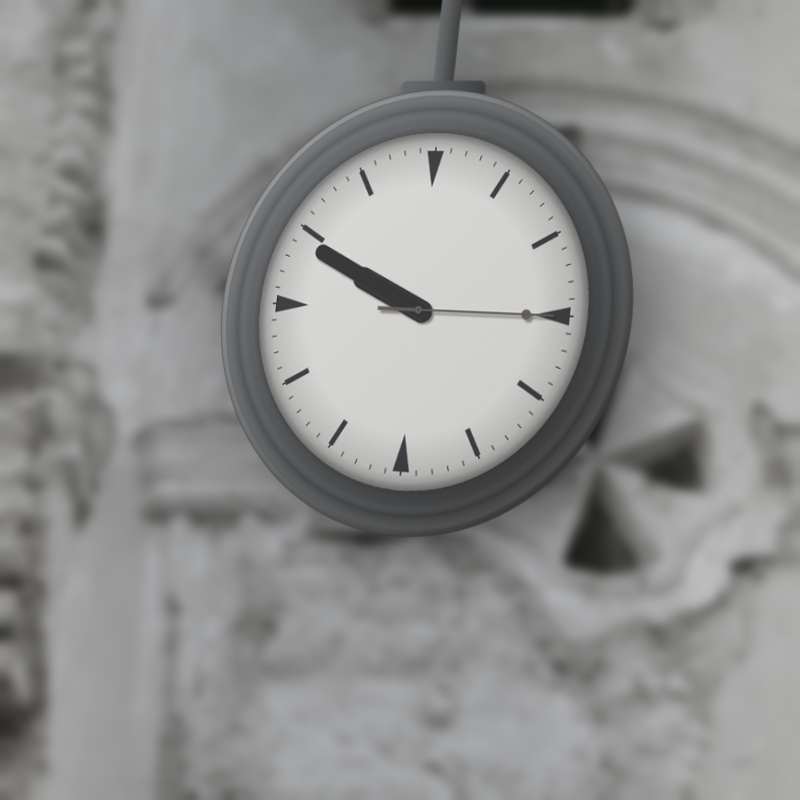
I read h=9 m=49 s=15
